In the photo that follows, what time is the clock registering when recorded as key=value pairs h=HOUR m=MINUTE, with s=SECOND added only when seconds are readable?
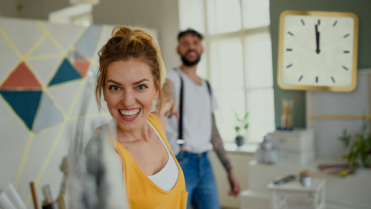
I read h=11 m=59
